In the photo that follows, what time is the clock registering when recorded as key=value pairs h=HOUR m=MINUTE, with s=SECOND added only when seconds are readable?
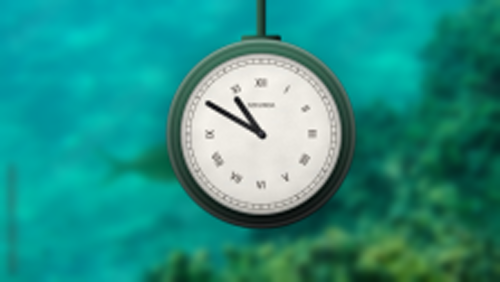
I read h=10 m=50
